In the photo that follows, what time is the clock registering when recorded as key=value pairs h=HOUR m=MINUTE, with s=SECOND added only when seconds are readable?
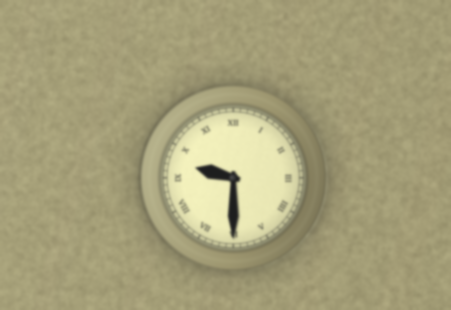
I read h=9 m=30
